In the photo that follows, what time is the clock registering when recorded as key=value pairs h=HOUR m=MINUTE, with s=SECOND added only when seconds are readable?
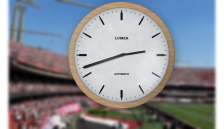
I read h=2 m=42
